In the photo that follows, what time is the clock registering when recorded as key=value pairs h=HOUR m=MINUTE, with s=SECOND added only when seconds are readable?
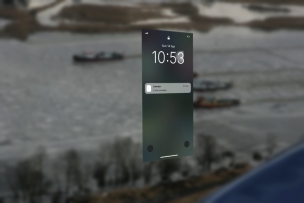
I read h=10 m=53
